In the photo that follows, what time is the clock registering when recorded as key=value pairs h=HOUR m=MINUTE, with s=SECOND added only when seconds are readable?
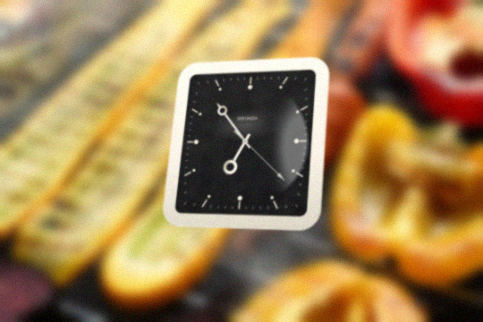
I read h=6 m=53 s=22
